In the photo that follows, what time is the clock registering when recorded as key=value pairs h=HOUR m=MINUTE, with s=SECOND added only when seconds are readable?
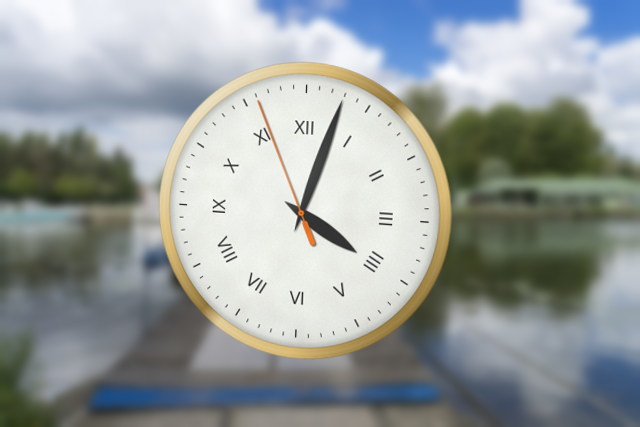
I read h=4 m=2 s=56
